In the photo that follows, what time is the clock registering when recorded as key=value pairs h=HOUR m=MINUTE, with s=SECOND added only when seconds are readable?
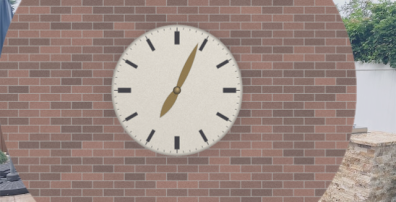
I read h=7 m=4
